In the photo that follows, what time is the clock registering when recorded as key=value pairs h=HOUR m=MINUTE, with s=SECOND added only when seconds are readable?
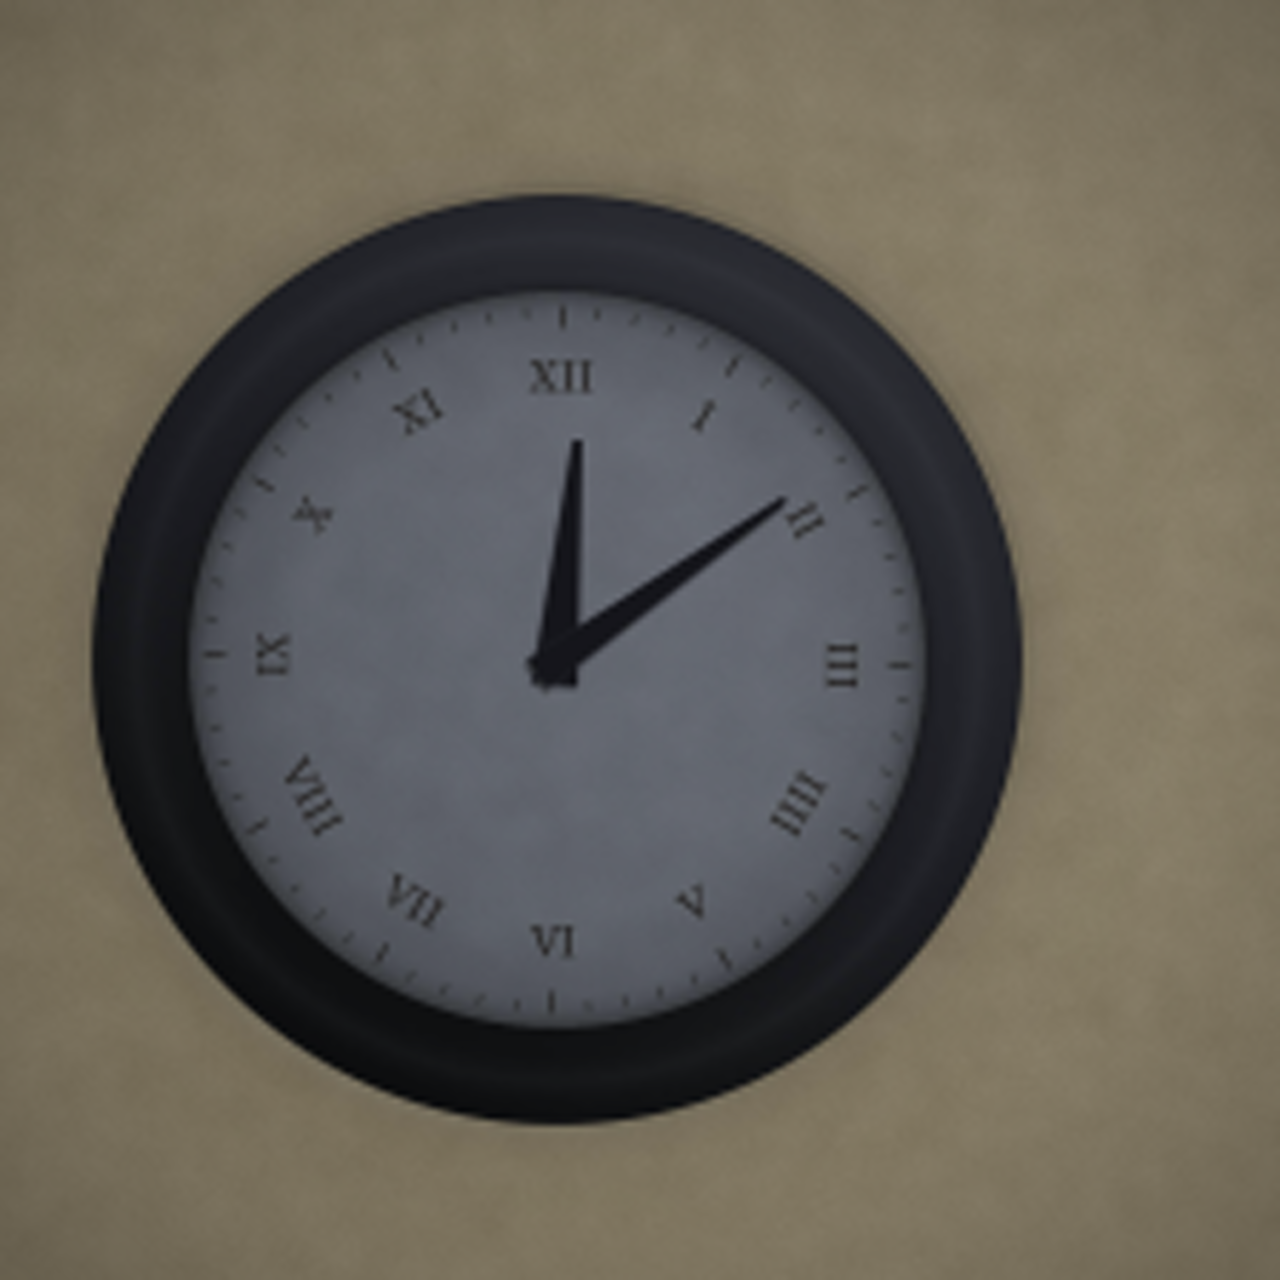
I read h=12 m=9
